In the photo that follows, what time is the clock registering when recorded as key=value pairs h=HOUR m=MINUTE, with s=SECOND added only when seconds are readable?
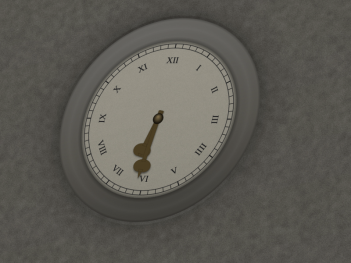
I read h=6 m=31
